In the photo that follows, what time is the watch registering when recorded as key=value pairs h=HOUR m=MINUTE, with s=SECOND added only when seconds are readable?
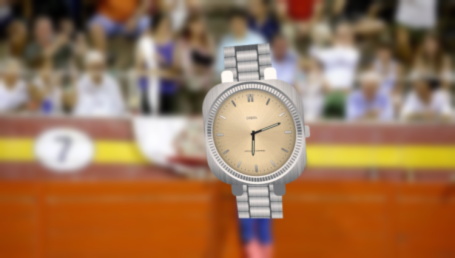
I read h=6 m=12
